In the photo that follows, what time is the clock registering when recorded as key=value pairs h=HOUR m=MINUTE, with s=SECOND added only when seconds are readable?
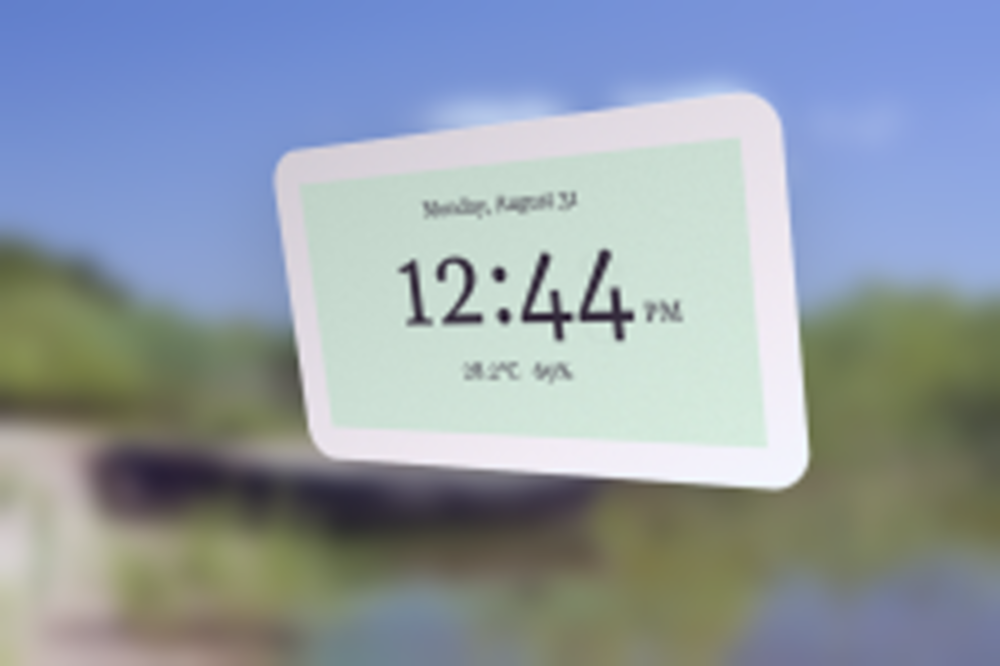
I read h=12 m=44
